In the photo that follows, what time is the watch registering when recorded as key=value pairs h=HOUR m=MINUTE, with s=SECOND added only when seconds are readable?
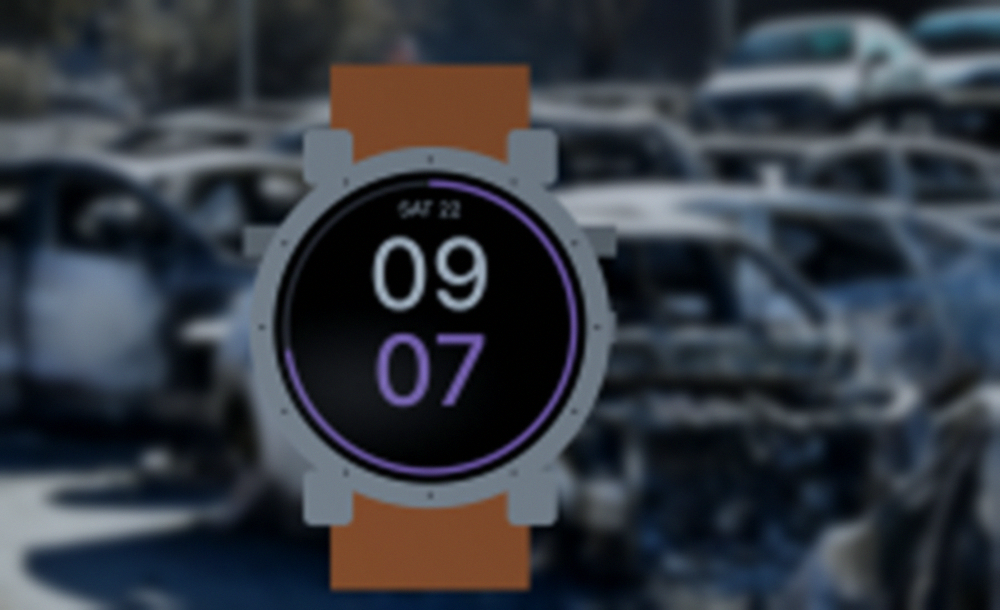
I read h=9 m=7
